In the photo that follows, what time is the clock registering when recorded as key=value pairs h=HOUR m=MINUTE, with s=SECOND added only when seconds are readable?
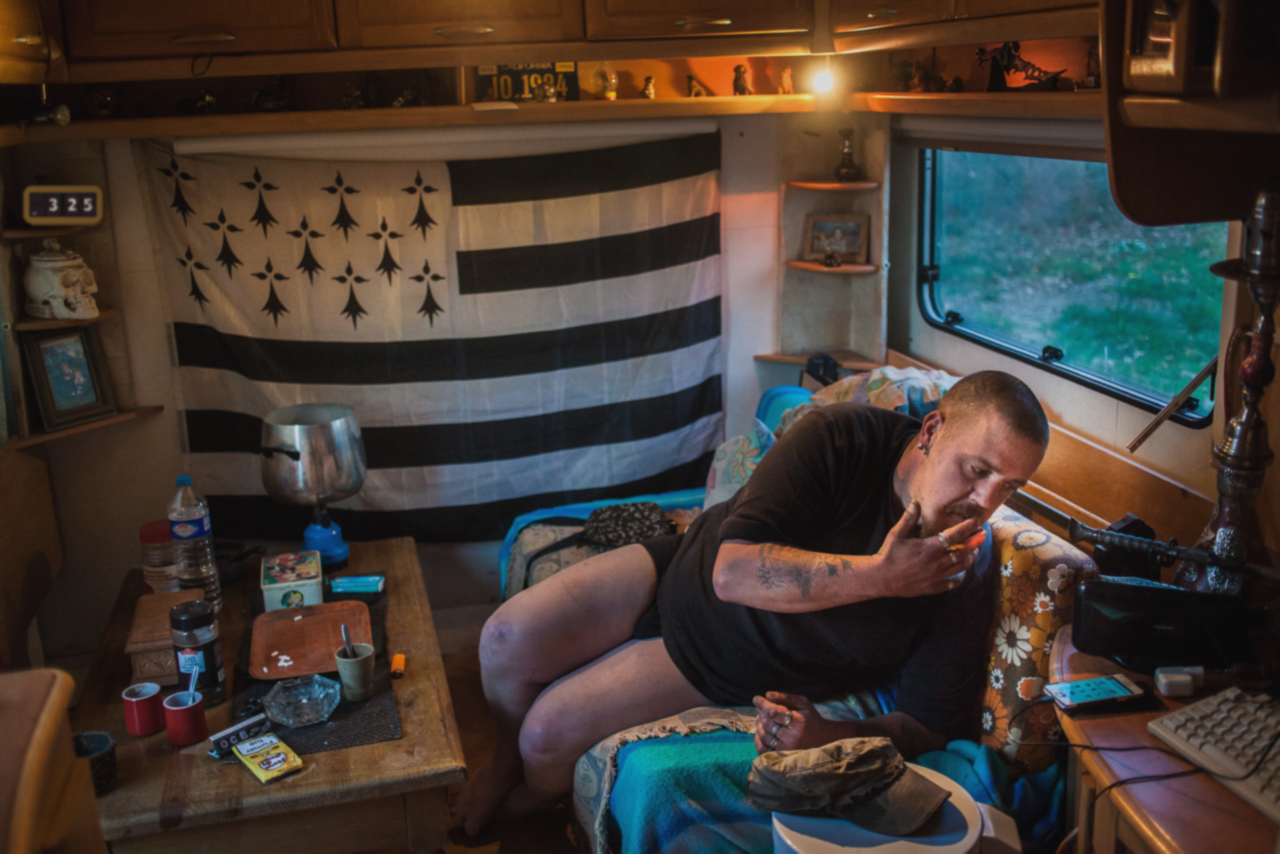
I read h=3 m=25
